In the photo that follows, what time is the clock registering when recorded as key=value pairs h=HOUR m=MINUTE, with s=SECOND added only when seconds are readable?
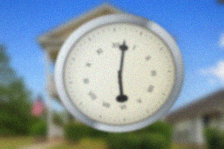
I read h=6 m=2
